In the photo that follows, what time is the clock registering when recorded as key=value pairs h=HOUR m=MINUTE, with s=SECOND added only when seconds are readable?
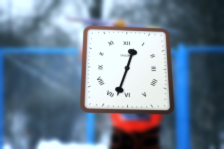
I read h=12 m=33
